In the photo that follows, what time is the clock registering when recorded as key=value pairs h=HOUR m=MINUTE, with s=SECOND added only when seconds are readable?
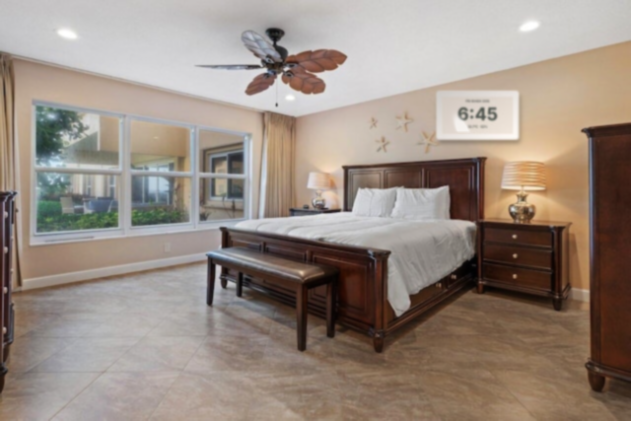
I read h=6 m=45
